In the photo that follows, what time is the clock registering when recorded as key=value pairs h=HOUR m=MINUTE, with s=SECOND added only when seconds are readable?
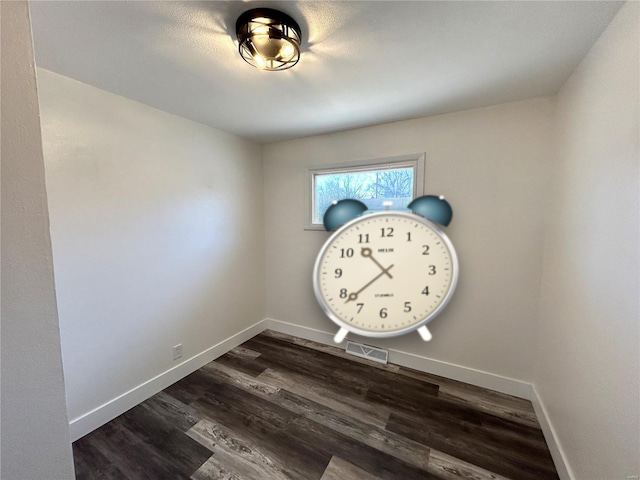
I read h=10 m=38
